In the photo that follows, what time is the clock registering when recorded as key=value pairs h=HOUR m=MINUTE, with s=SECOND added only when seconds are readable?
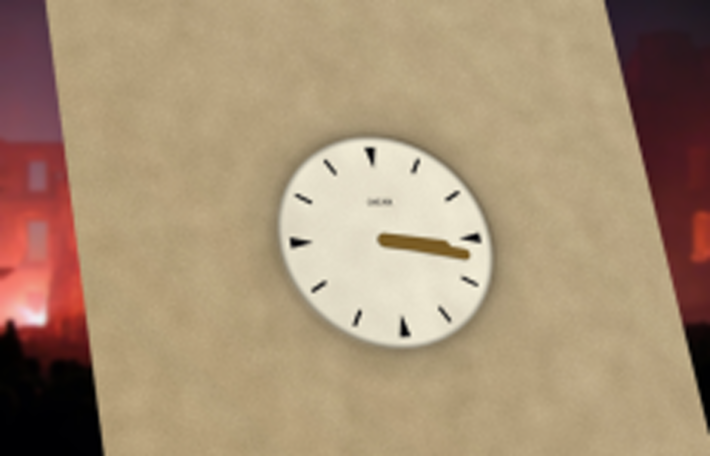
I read h=3 m=17
